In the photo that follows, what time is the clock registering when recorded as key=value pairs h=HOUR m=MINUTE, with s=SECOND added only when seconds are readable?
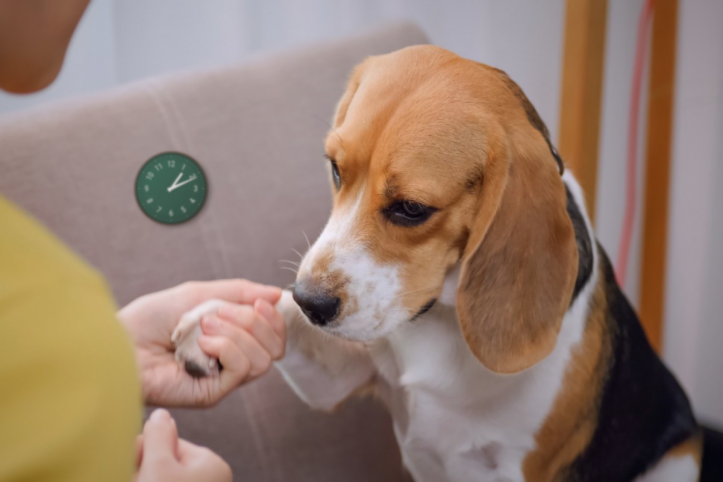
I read h=1 m=11
